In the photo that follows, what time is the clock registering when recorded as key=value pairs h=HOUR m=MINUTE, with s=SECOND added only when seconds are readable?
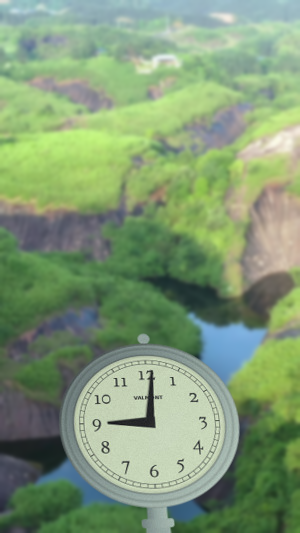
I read h=9 m=1
